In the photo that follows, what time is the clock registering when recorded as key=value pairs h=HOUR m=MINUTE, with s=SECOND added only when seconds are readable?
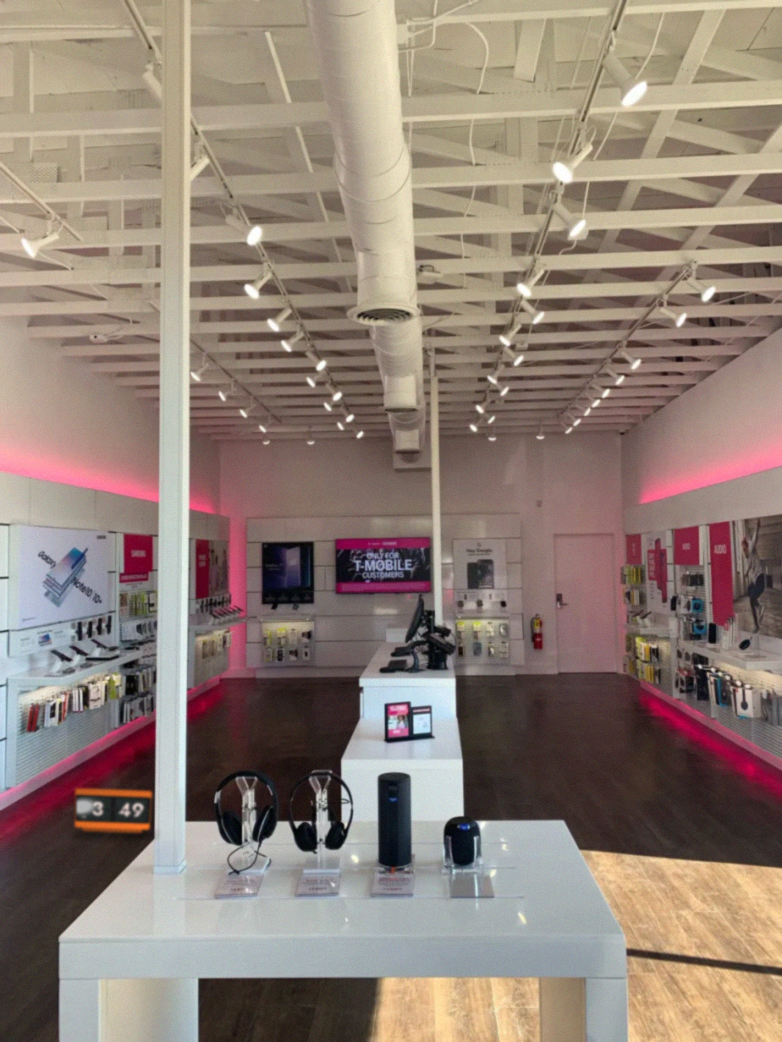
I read h=3 m=49
